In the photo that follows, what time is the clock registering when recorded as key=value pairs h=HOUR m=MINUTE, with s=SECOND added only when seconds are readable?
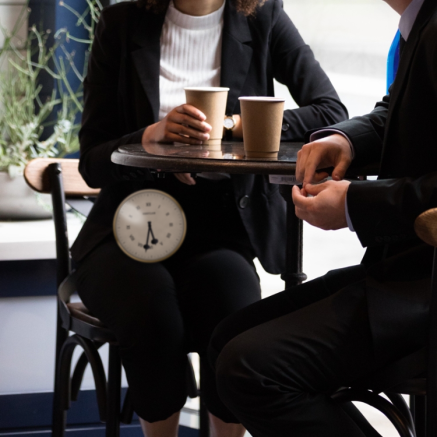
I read h=5 m=32
